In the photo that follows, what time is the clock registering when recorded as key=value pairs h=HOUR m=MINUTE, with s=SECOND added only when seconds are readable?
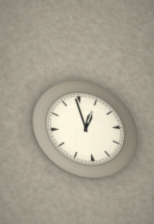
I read h=12 m=59
